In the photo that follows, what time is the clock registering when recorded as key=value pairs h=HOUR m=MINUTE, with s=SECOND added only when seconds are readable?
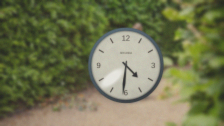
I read h=4 m=31
